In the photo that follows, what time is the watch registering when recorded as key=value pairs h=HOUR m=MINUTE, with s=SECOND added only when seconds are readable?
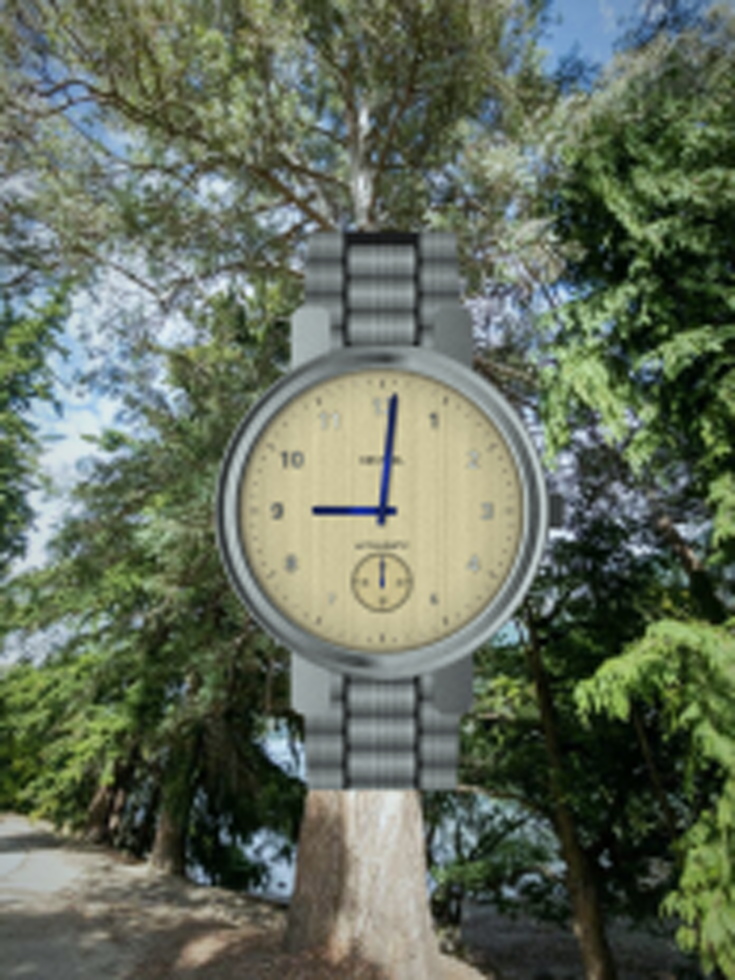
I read h=9 m=1
